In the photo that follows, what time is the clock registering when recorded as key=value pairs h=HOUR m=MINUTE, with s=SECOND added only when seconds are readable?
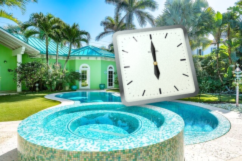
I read h=6 m=0
